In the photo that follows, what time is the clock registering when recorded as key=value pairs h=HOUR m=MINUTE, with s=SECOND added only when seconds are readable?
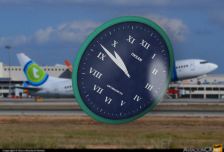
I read h=9 m=47
